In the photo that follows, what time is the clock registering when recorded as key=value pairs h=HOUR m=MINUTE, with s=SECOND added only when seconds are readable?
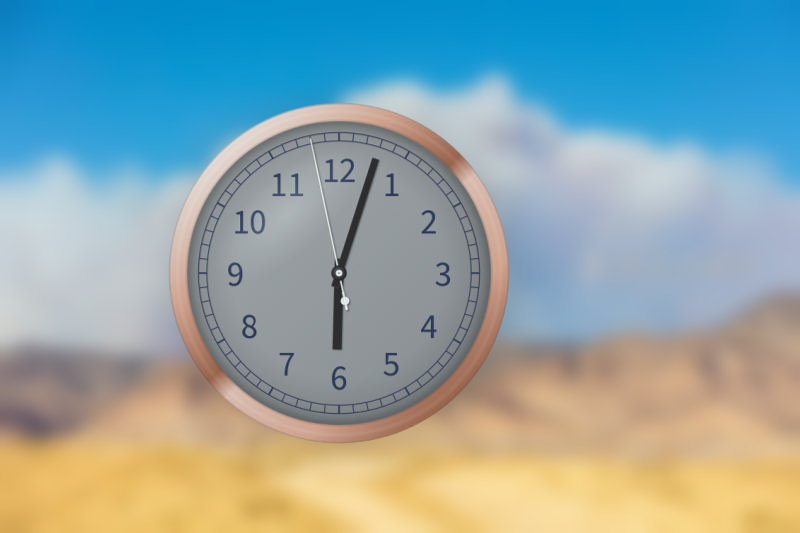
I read h=6 m=2 s=58
